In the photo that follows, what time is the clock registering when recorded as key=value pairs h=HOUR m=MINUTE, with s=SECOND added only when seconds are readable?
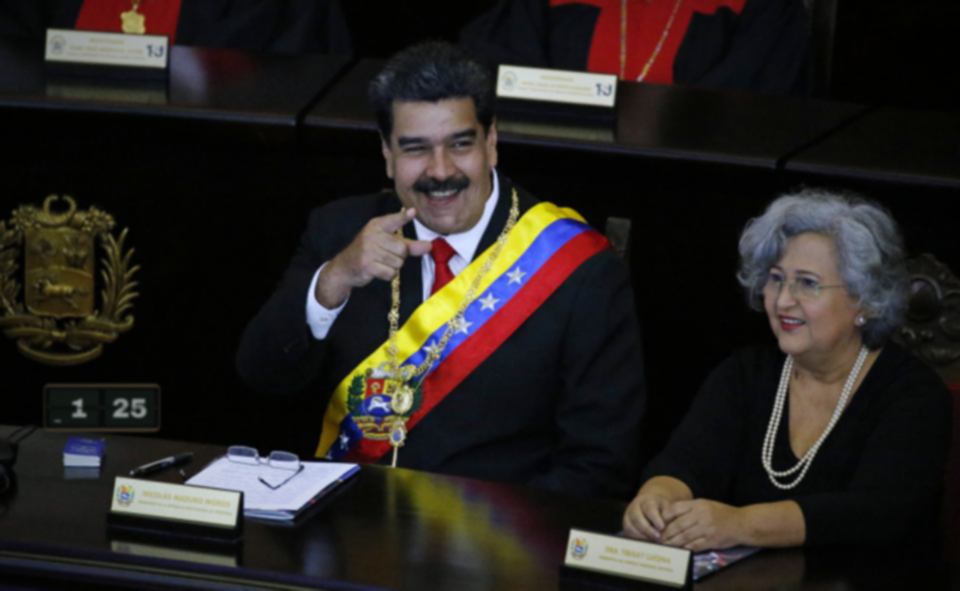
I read h=1 m=25
